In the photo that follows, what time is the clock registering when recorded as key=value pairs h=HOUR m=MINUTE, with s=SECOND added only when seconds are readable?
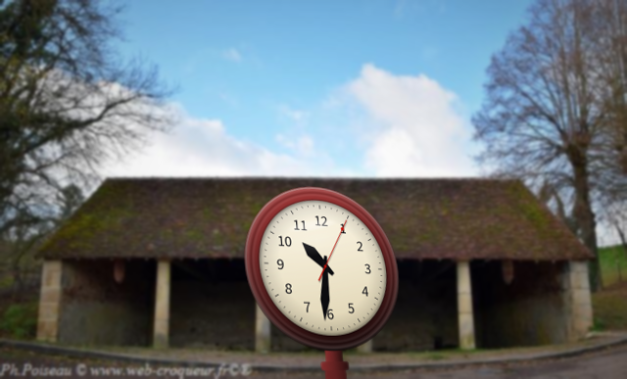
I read h=10 m=31 s=5
